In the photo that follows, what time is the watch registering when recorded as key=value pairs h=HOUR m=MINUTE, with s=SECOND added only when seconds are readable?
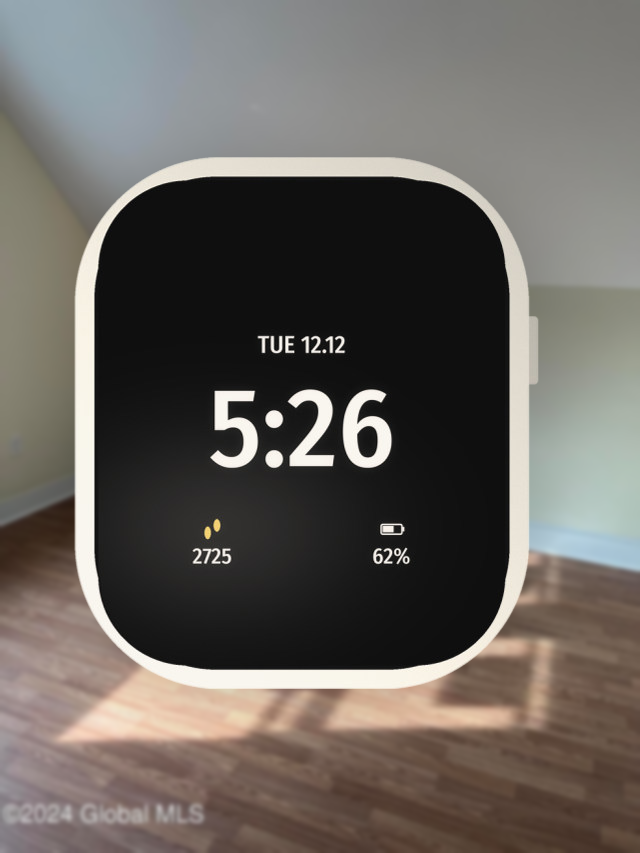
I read h=5 m=26
